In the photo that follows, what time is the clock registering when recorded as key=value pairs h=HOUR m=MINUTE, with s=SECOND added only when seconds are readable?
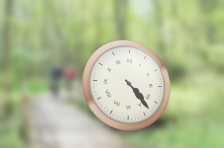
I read h=4 m=23
